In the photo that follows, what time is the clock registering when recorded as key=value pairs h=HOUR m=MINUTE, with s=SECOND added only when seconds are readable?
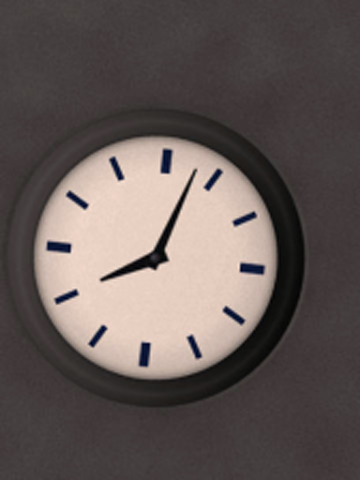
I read h=8 m=3
